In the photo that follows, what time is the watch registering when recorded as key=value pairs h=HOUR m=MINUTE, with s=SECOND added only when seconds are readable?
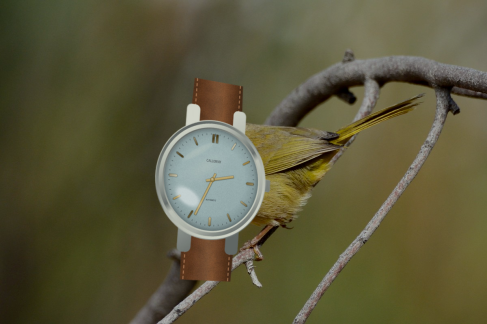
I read h=2 m=34
